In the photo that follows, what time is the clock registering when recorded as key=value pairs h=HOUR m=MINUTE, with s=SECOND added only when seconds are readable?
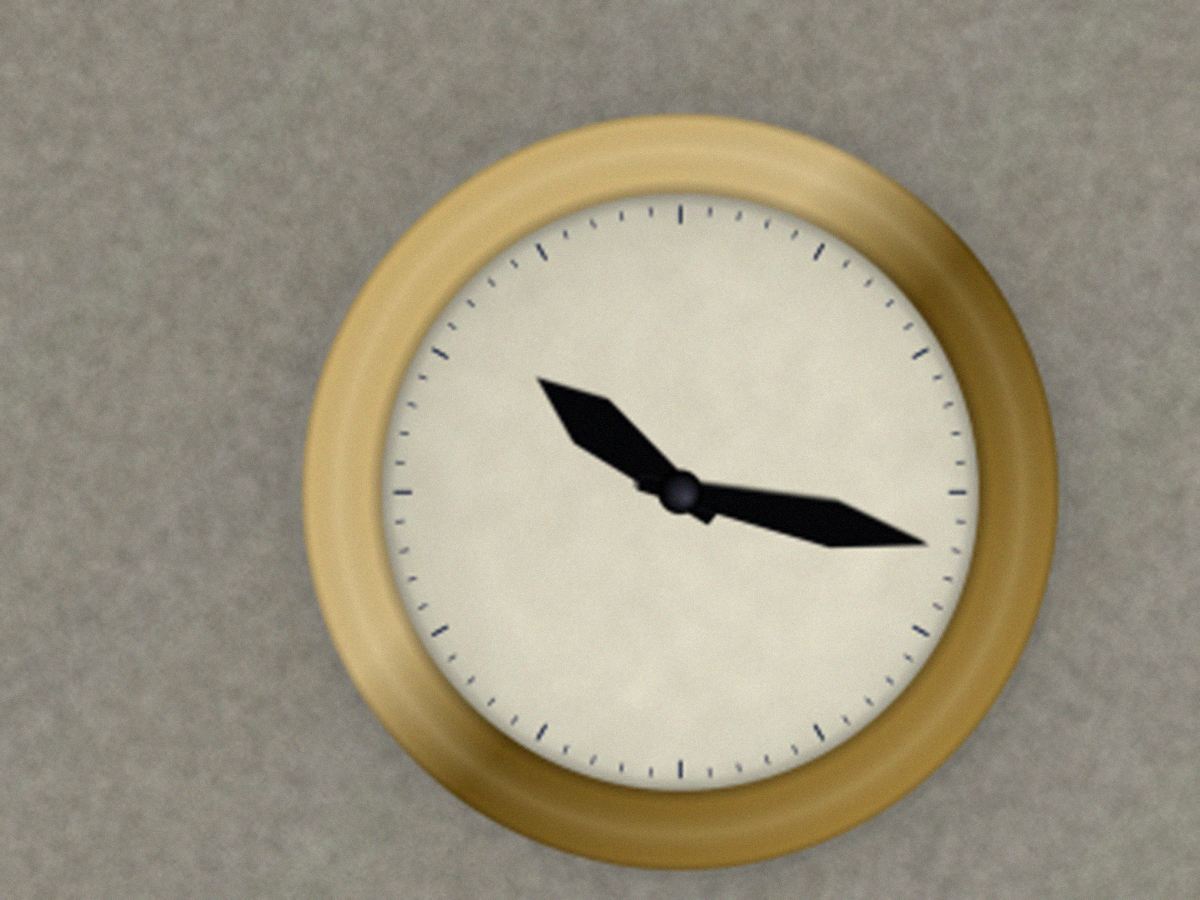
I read h=10 m=17
